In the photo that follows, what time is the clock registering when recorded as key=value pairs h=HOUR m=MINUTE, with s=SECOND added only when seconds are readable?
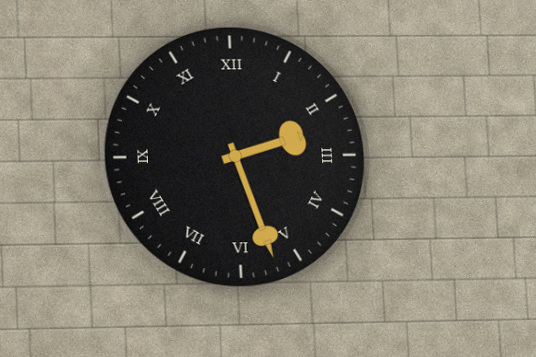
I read h=2 m=27
